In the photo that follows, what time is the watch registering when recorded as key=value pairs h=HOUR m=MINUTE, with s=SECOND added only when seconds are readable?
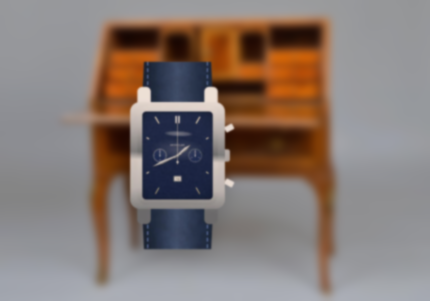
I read h=1 m=41
